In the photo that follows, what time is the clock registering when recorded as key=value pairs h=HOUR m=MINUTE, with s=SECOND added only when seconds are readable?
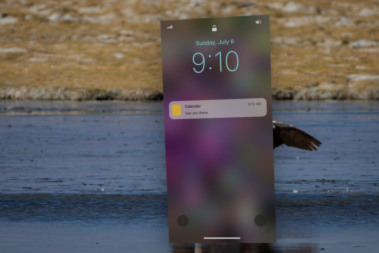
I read h=9 m=10
